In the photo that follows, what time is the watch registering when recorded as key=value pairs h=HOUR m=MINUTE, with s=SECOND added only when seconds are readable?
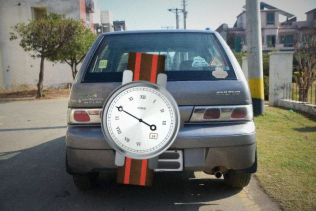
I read h=3 m=49
